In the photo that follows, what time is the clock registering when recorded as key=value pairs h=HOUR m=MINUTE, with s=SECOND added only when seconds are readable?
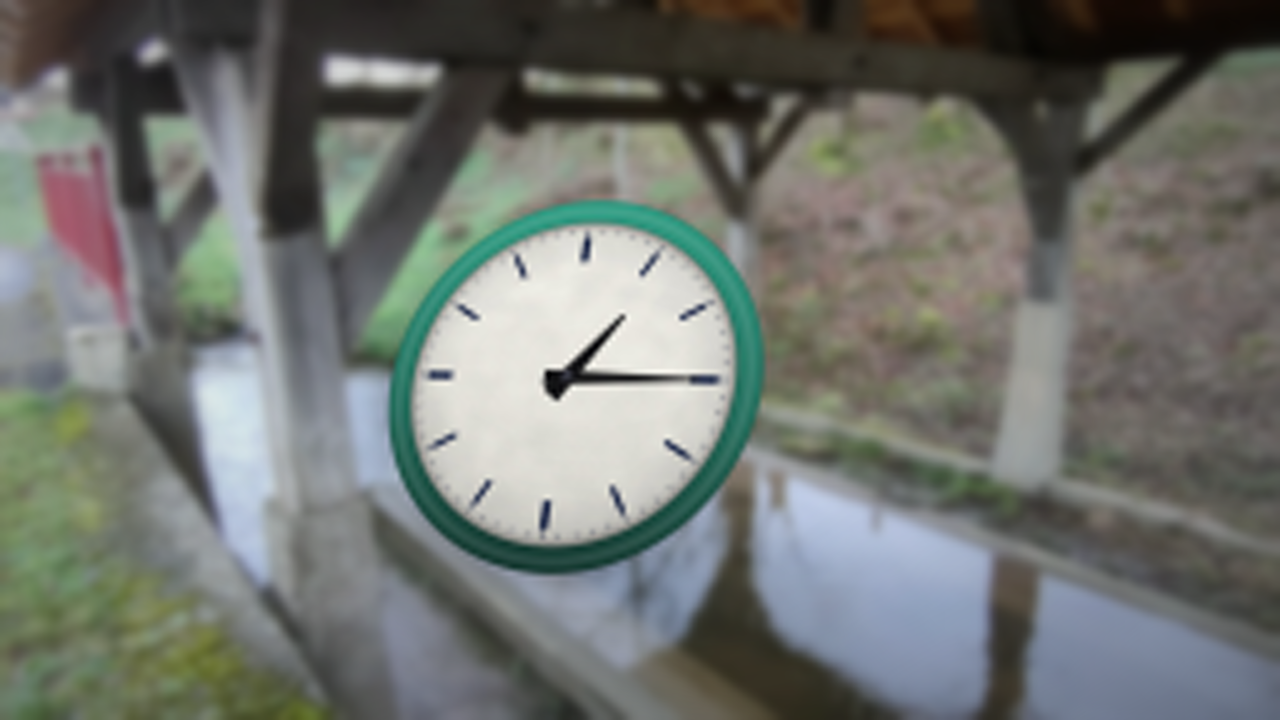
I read h=1 m=15
